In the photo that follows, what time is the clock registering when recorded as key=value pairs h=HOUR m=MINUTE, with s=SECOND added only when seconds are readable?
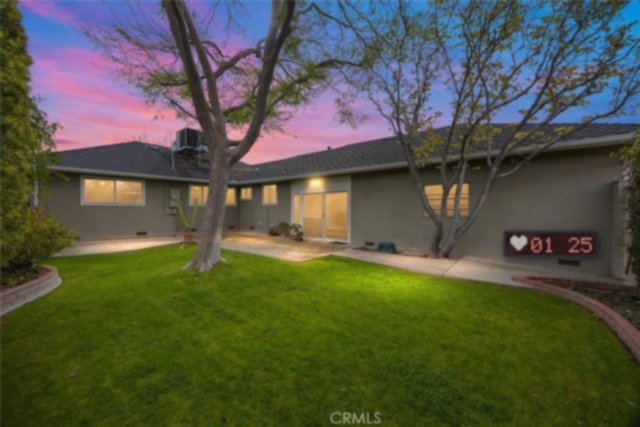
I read h=1 m=25
